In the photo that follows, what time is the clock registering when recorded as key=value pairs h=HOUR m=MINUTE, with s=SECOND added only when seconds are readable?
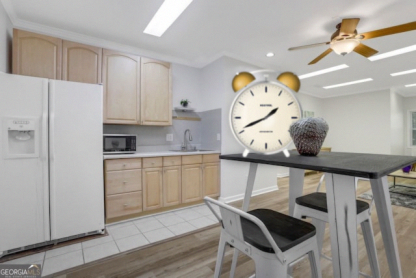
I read h=1 m=41
